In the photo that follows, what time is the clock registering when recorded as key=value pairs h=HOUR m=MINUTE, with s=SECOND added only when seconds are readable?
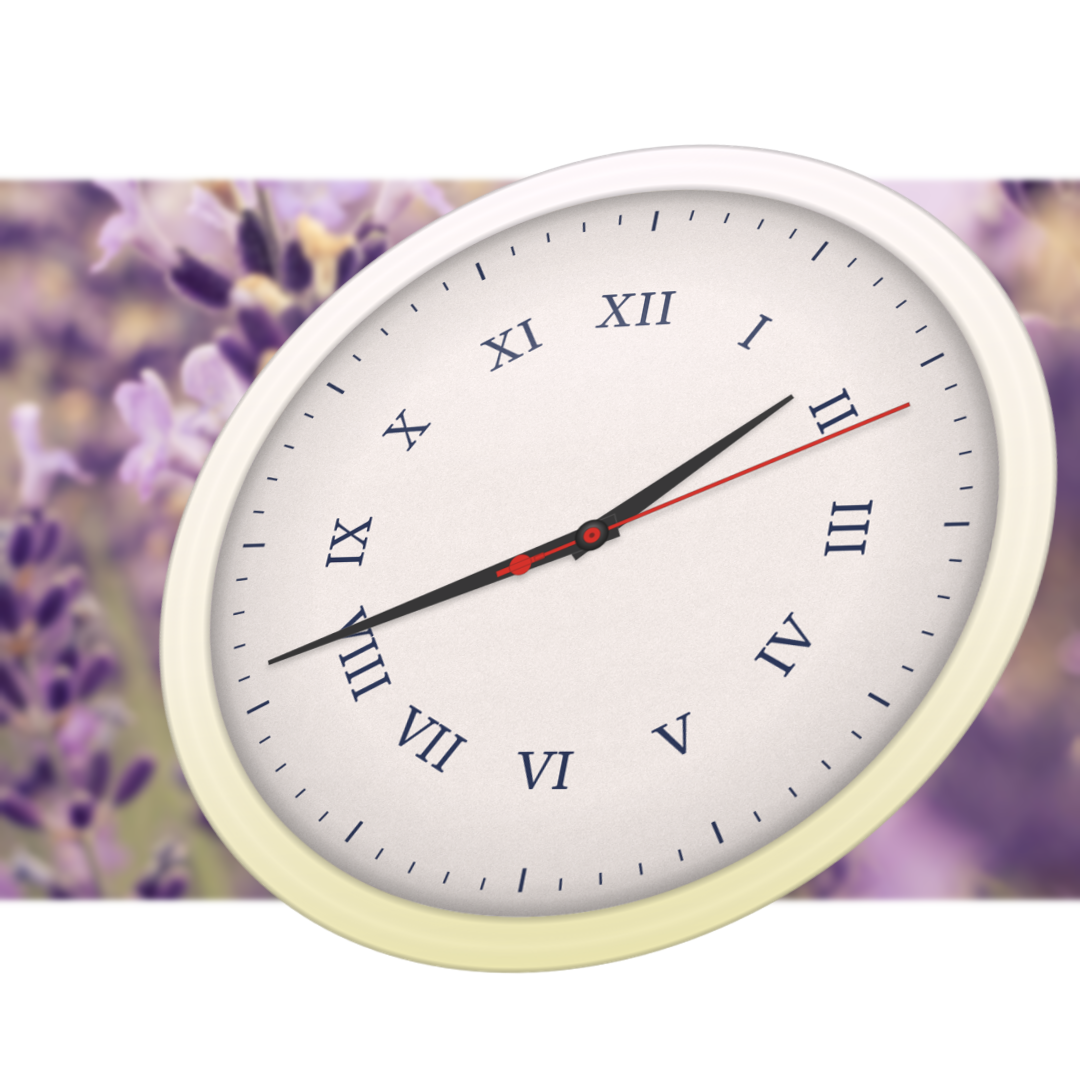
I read h=1 m=41 s=11
